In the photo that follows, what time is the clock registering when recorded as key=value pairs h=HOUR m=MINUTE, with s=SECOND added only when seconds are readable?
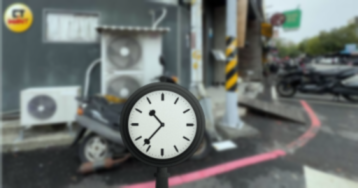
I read h=10 m=37
